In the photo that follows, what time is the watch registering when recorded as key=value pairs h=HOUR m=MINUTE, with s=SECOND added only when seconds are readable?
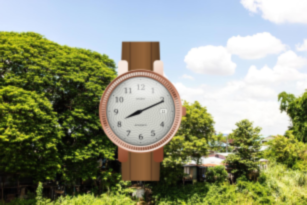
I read h=8 m=11
